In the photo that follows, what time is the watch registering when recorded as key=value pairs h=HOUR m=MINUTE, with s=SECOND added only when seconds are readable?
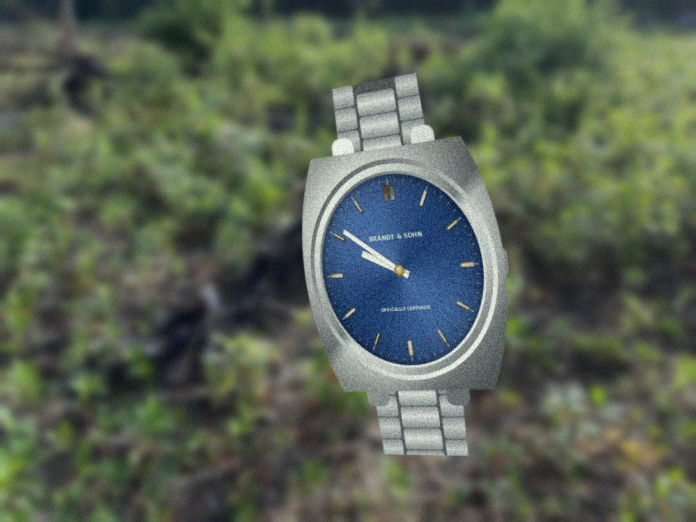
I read h=9 m=51
